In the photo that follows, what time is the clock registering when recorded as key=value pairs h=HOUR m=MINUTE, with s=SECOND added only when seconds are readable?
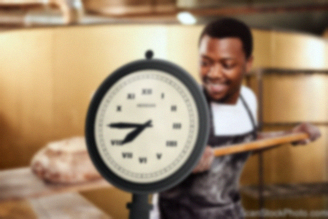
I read h=7 m=45
